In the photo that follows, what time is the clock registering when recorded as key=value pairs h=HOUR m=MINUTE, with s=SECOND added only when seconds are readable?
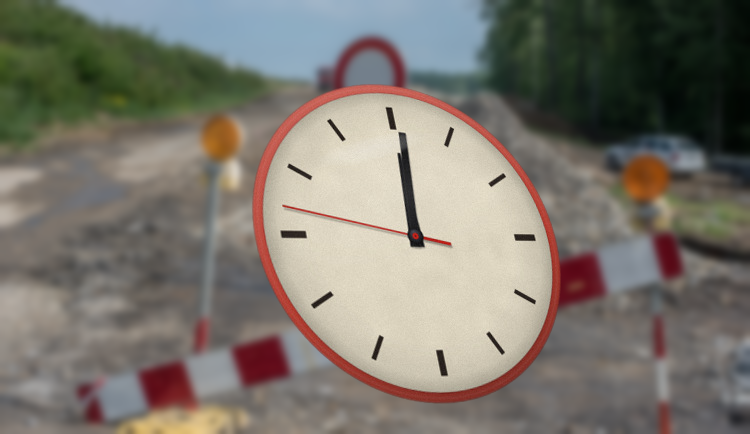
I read h=12 m=0 s=47
